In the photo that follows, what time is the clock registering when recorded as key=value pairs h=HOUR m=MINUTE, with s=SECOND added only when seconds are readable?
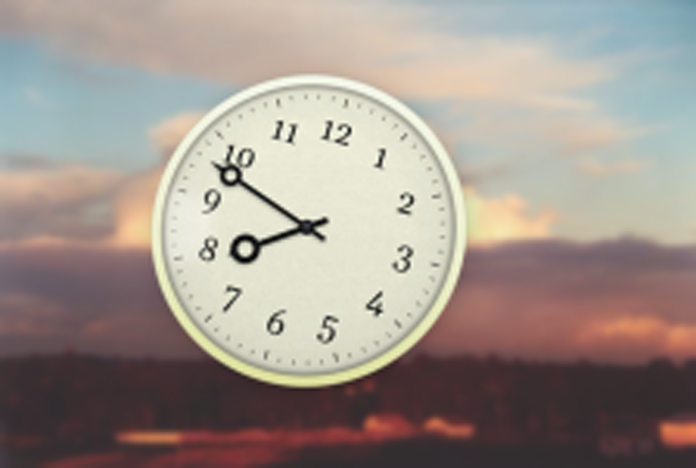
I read h=7 m=48
